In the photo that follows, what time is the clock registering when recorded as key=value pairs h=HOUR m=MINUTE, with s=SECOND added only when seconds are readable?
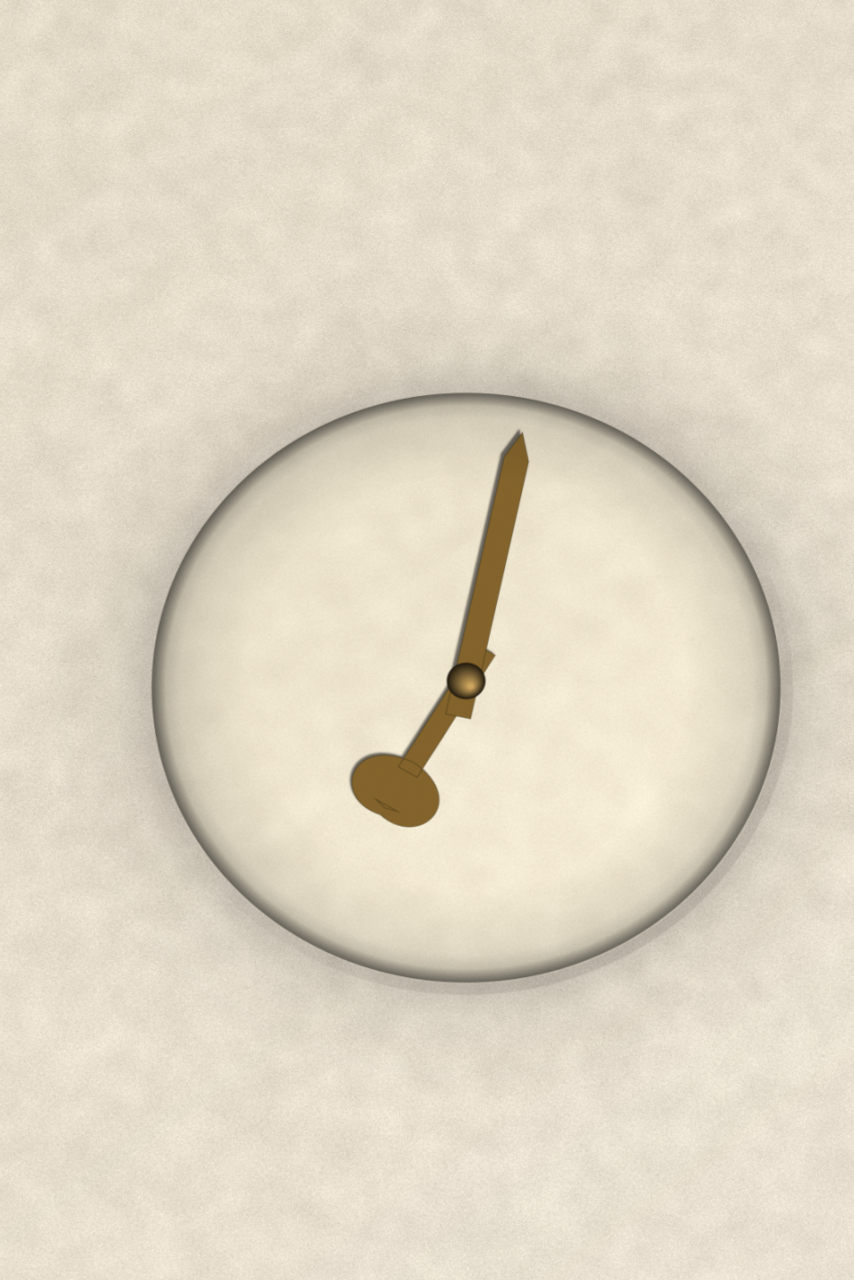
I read h=7 m=2
